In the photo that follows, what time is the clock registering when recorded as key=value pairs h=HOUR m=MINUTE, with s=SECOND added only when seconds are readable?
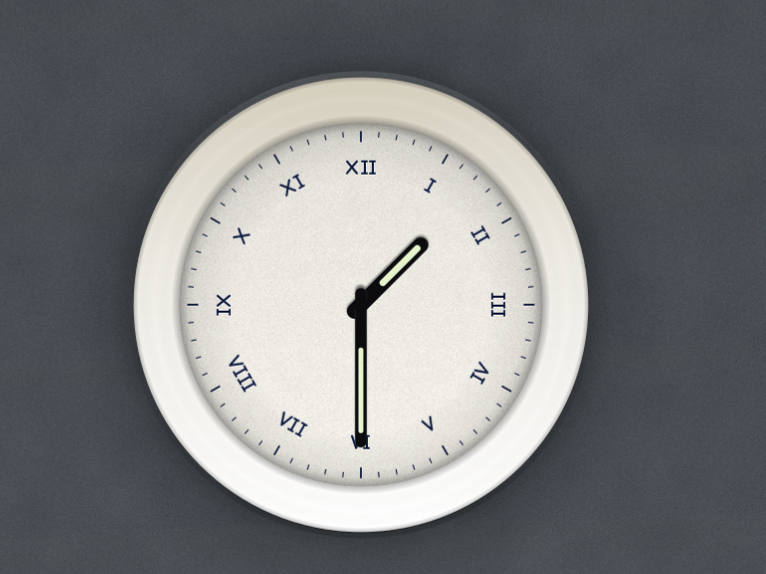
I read h=1 m=30
